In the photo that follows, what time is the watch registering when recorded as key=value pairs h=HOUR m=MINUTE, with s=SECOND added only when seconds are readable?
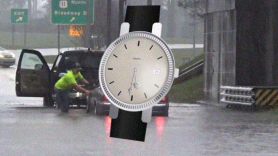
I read h=5 m=31
